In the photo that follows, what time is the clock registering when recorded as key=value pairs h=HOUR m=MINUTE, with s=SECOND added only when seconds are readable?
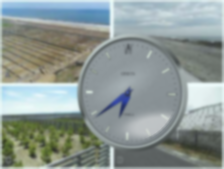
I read h=6 m=39
